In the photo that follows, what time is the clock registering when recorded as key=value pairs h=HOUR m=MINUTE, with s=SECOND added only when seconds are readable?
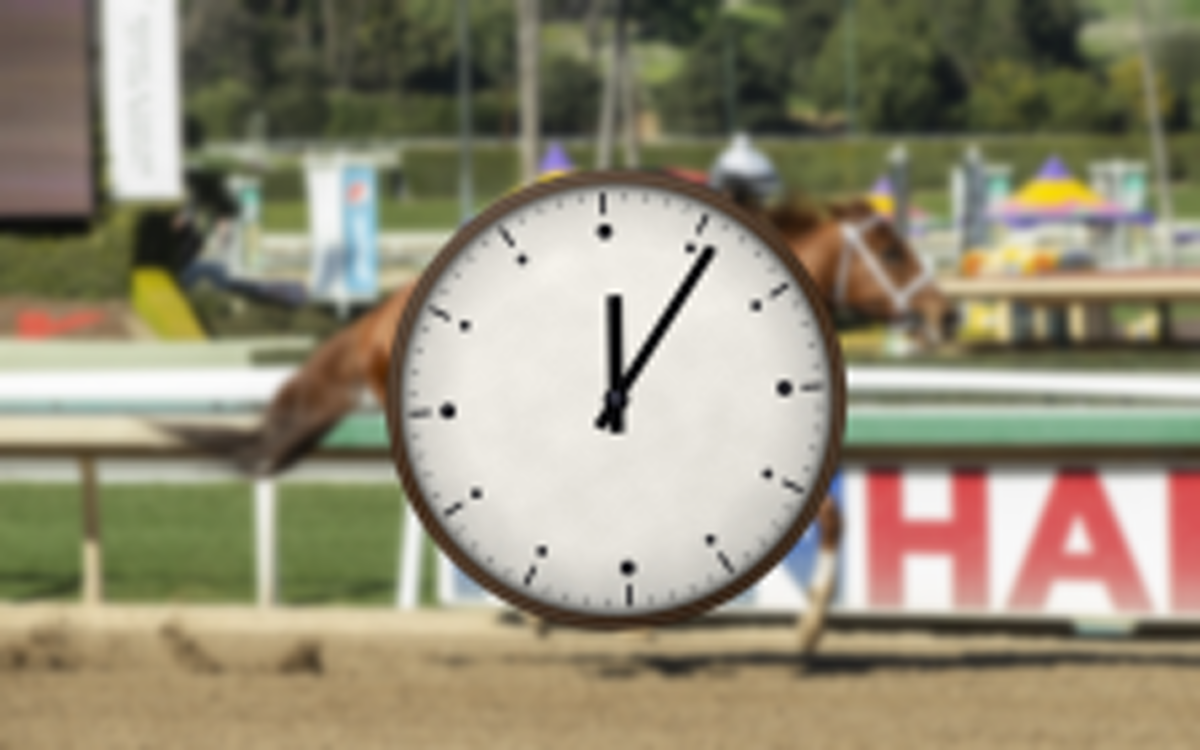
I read h=12 m=6
